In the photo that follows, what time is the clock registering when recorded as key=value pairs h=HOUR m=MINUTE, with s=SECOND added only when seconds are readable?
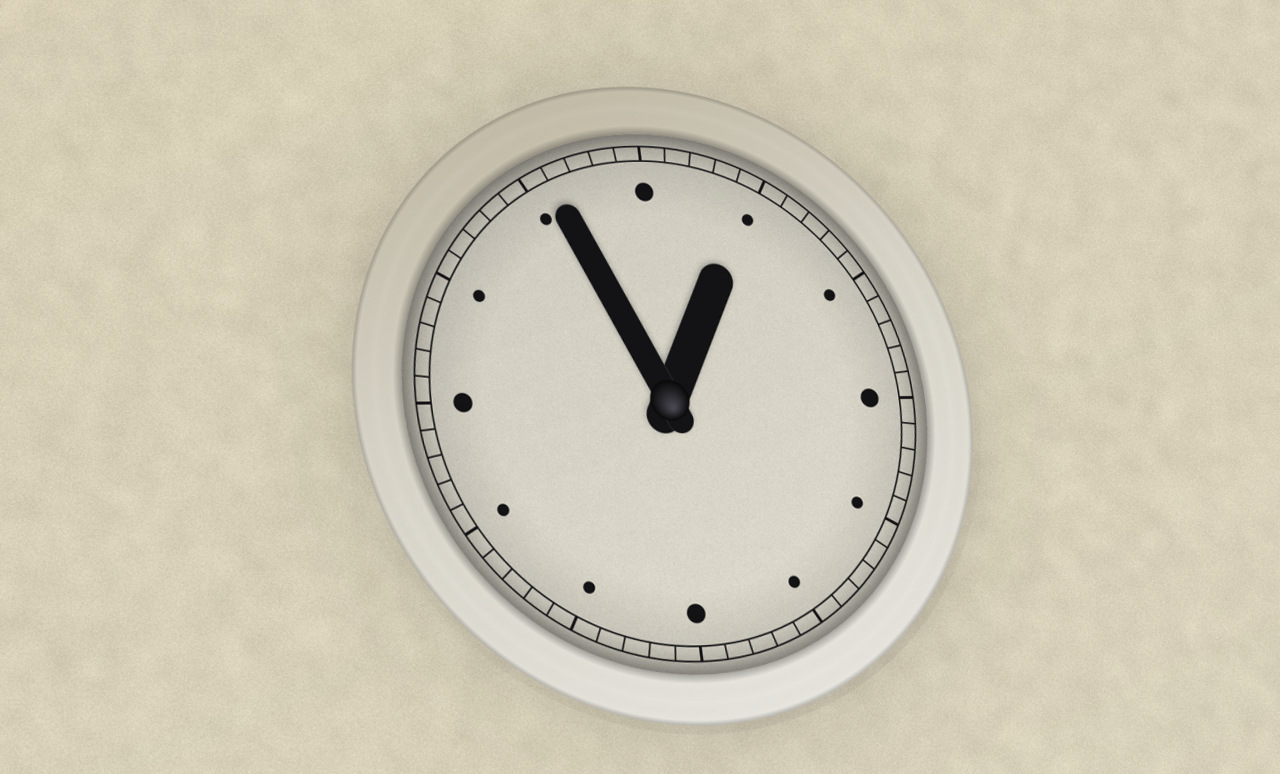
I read h=12 m=56
